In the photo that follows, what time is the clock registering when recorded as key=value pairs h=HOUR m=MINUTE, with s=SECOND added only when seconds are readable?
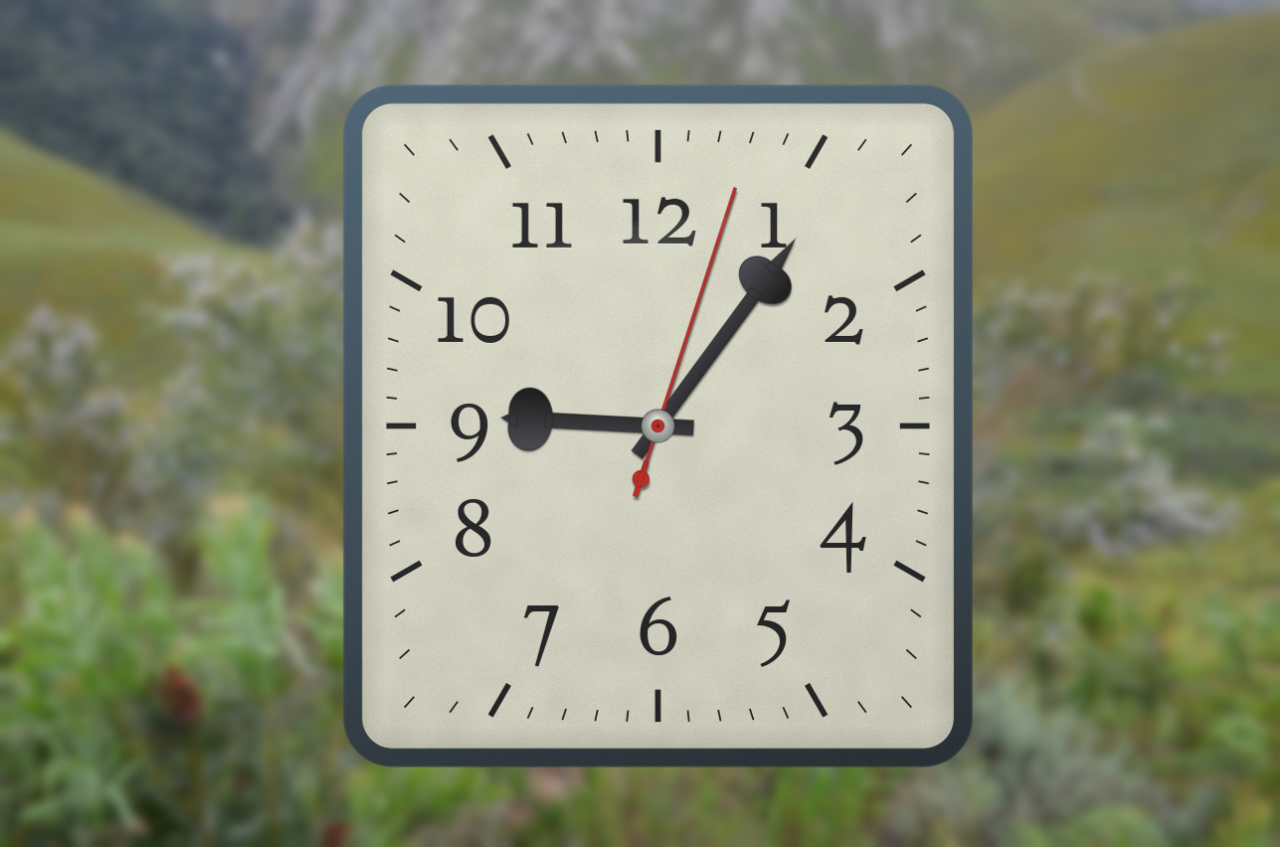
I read h=9 m=6 s=3
